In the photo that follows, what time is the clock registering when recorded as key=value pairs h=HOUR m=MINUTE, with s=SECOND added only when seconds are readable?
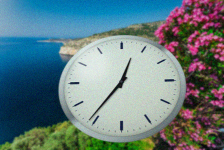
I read h=12 m=36
